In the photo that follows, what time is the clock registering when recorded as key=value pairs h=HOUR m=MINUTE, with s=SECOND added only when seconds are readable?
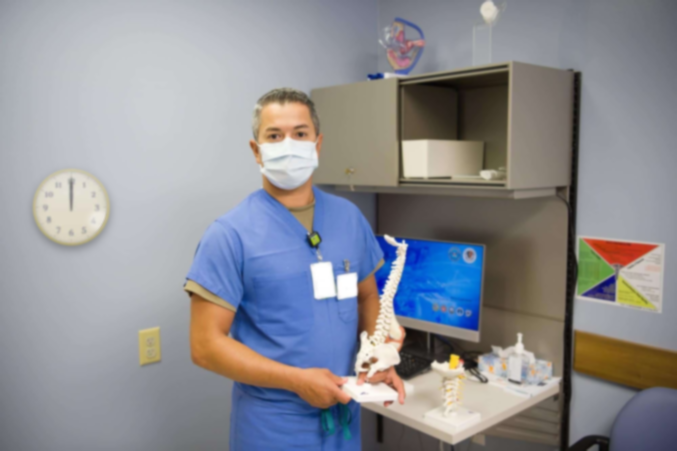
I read h=12 m=0
